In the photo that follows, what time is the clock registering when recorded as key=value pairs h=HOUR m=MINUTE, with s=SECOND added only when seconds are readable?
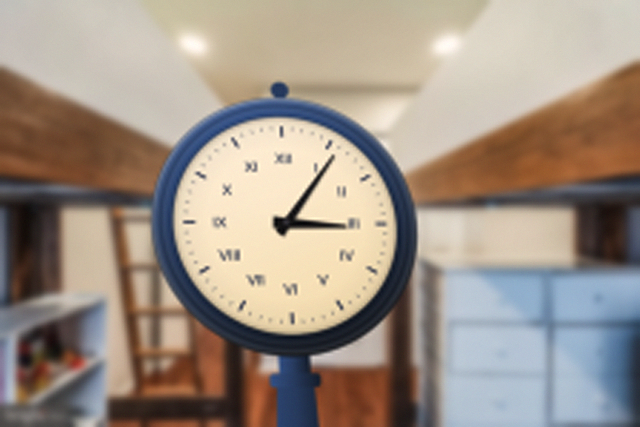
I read h=3 m=6
